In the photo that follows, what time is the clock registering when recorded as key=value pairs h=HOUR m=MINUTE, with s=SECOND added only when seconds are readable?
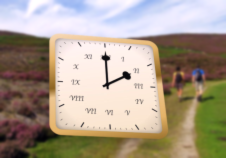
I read h=2 m=0
